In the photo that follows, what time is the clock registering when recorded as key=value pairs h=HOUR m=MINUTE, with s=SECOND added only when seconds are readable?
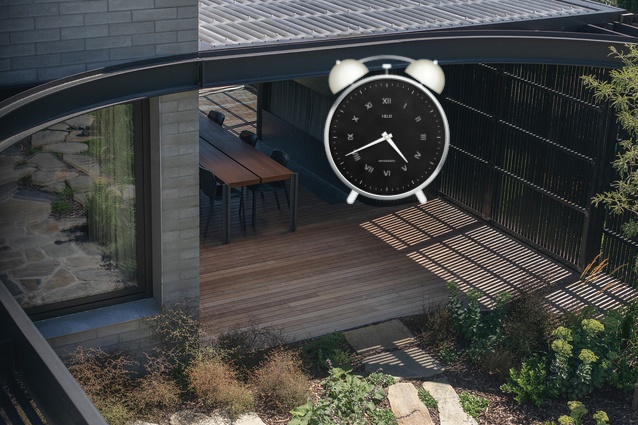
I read h=4 m=41
